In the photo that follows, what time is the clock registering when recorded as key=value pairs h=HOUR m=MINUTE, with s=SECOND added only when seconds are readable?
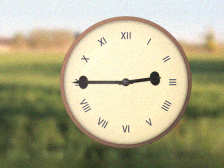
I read h=2 m=45
